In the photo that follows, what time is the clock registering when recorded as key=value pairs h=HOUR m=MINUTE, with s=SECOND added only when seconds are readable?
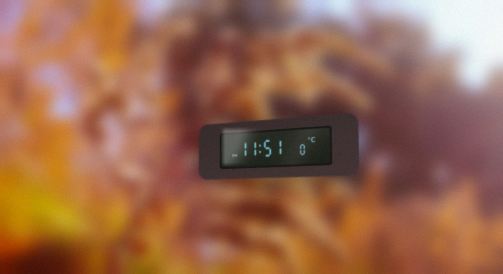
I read h=11 m=51
